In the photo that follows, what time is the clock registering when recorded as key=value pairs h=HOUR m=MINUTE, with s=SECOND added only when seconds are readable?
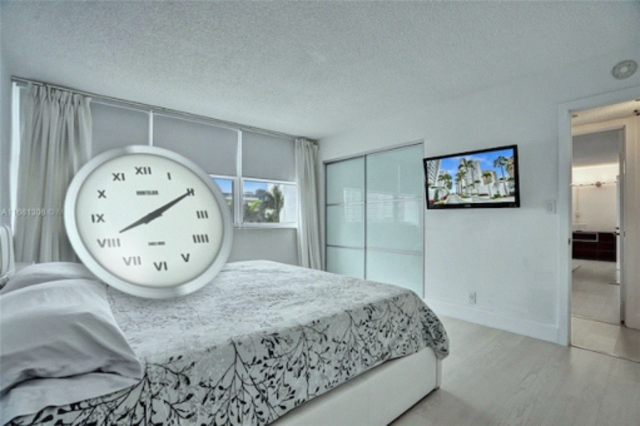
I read h=8 m=10
